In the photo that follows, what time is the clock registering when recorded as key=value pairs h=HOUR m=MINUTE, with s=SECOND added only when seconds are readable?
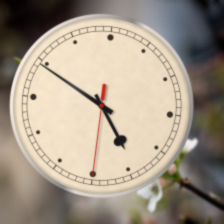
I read h=4 m=49 s=30
